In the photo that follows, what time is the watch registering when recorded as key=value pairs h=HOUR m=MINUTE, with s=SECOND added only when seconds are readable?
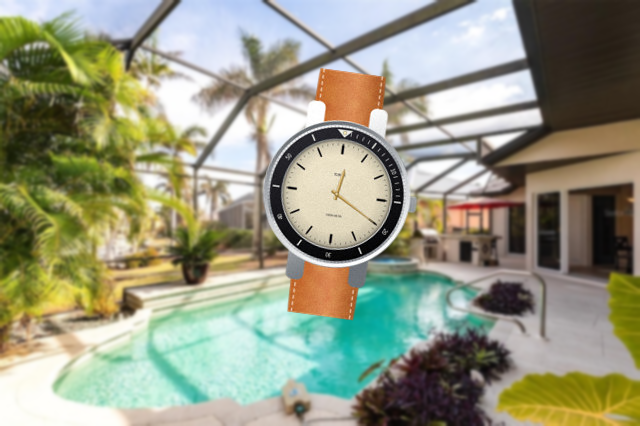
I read h=12 m=20
